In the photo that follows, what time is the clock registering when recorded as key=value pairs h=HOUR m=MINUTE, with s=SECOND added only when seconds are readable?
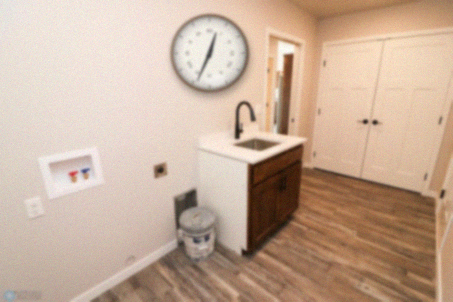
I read h=12 m=34
